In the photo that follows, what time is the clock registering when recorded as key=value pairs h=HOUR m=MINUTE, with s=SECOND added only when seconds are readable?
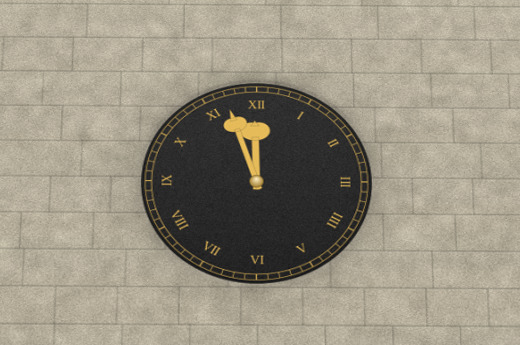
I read h=11 m=57
